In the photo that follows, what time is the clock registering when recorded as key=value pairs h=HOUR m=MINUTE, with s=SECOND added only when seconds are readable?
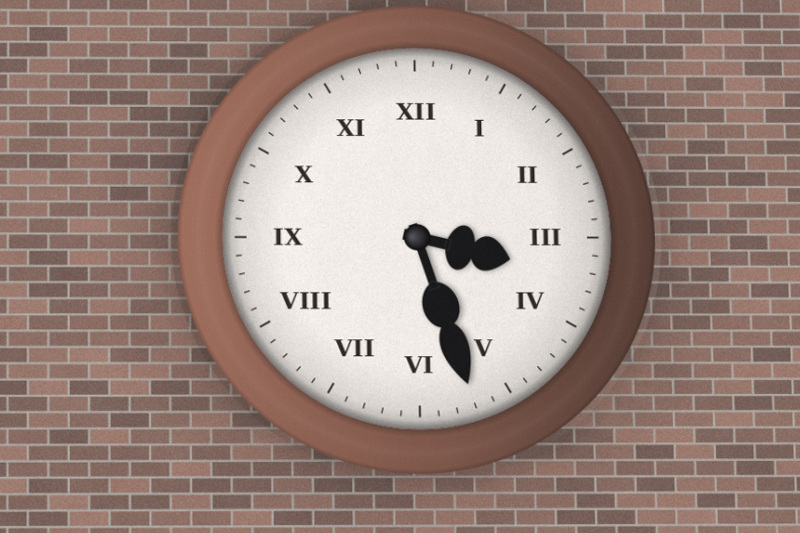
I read h=3 m=27
